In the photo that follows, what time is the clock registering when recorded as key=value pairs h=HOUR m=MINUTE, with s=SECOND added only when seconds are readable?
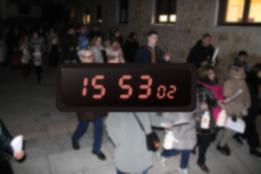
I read h=15 m=53 s=2
